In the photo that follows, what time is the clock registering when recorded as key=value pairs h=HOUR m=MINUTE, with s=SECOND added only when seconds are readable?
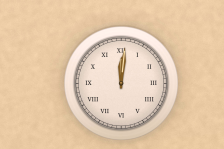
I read h=12 m=1
